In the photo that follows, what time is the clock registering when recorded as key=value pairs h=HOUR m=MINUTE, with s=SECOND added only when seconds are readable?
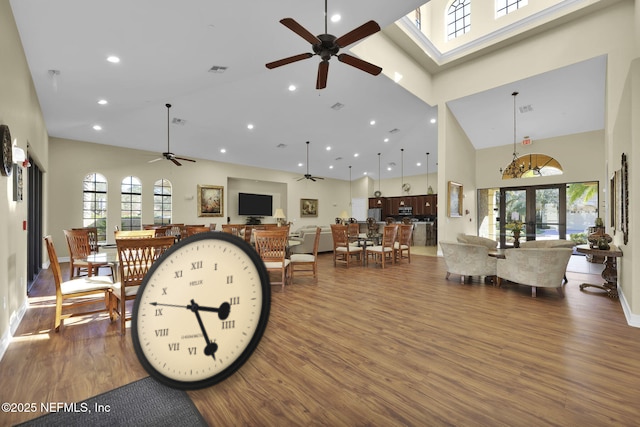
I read h=3 m=25 s=47
